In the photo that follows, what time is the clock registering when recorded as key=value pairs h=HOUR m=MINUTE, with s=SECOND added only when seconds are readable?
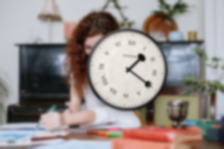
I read h=1 m=20
